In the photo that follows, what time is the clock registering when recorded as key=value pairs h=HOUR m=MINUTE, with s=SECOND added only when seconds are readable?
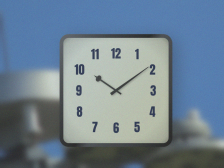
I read h=10 m=9
